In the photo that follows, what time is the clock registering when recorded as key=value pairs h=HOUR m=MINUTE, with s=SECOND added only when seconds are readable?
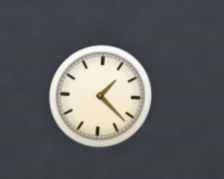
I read h=1 m=22
